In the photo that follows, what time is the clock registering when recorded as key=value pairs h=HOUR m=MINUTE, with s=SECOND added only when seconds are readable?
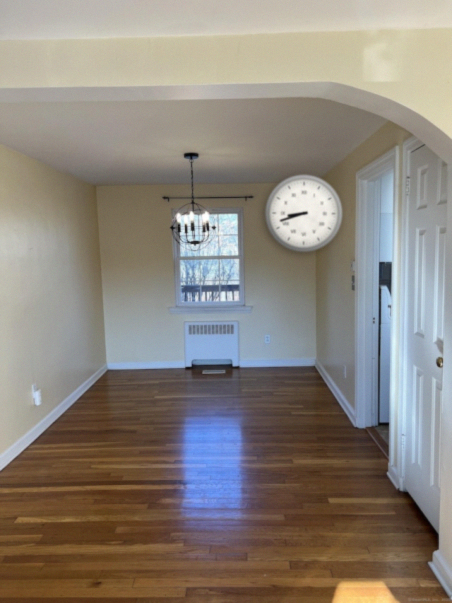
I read h=8 m=42
